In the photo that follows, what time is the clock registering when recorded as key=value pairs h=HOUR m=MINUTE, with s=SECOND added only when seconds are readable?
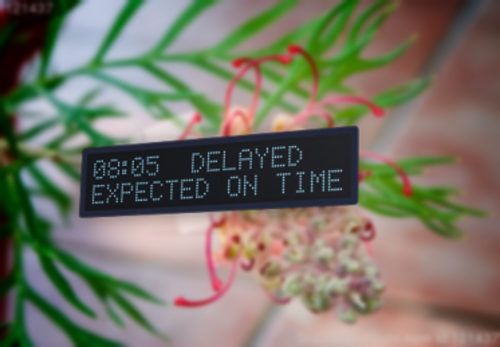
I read h=8 m=5
